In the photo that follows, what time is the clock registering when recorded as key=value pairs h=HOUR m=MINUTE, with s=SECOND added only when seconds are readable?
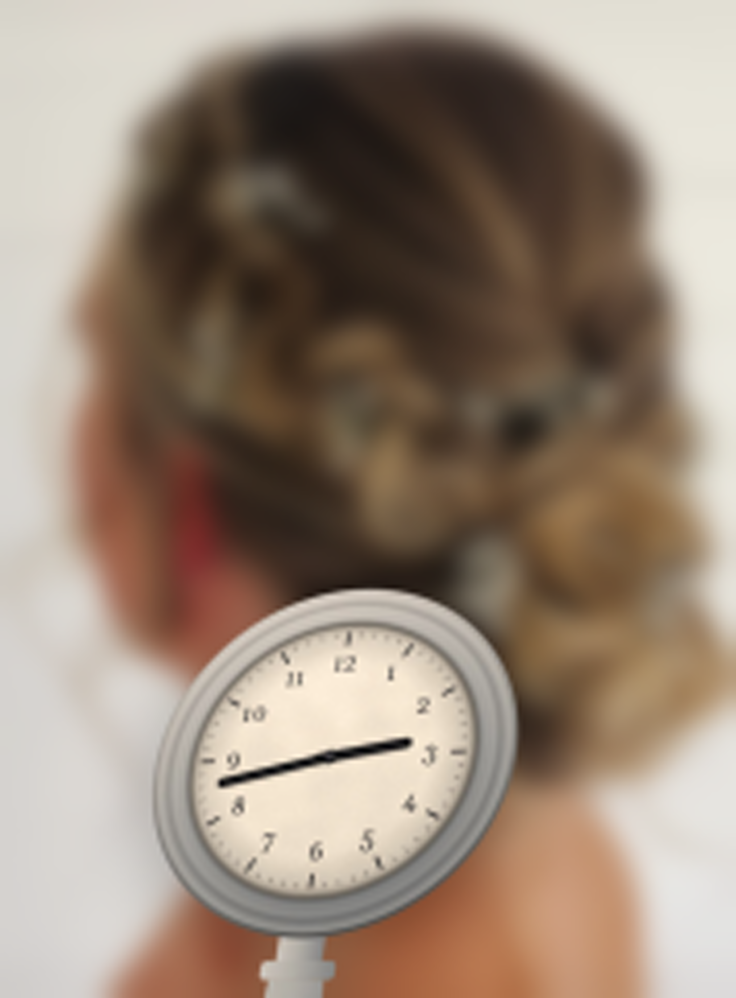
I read h=2 m=43
